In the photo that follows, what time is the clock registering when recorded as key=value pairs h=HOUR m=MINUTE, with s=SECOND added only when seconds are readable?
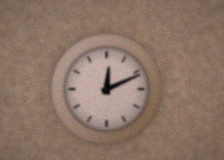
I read h=12 m=11
